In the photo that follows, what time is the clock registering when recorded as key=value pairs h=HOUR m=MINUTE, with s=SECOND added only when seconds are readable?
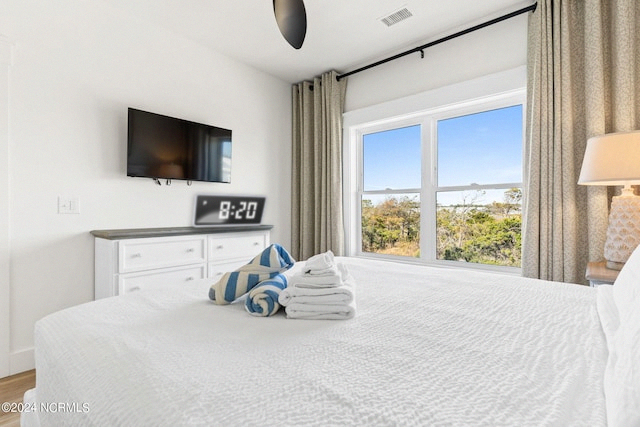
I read h=8 m=20
